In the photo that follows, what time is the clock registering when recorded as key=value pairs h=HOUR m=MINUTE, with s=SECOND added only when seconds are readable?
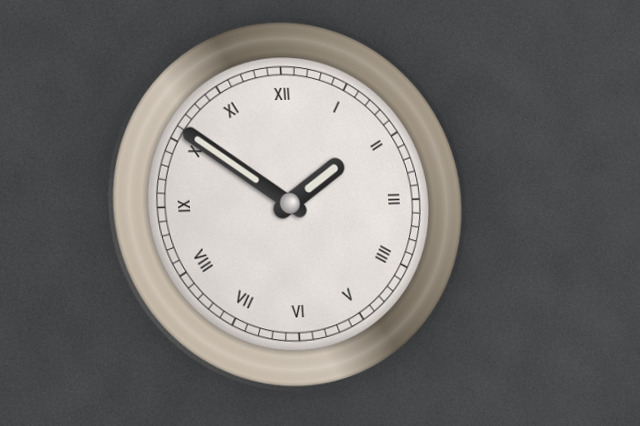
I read h=1 m=51
